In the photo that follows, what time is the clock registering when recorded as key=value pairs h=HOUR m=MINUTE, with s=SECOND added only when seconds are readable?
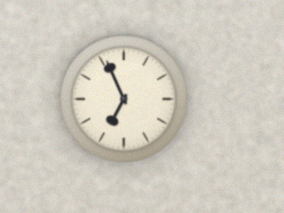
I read h=6 m=56
